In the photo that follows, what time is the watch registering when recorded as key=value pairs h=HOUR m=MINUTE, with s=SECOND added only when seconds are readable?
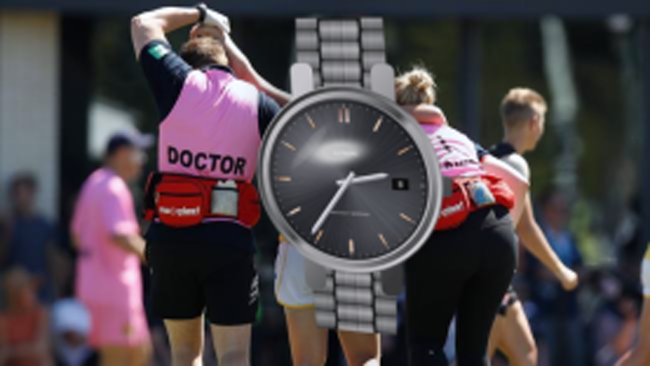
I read h=2 m=36
